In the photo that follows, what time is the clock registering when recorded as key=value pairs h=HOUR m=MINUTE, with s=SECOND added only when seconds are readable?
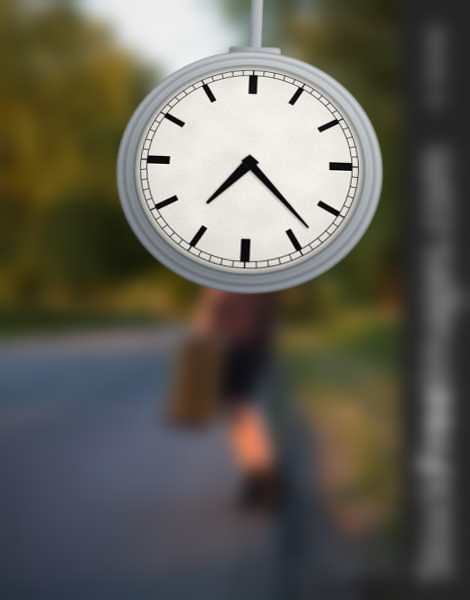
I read h=7 m=23
